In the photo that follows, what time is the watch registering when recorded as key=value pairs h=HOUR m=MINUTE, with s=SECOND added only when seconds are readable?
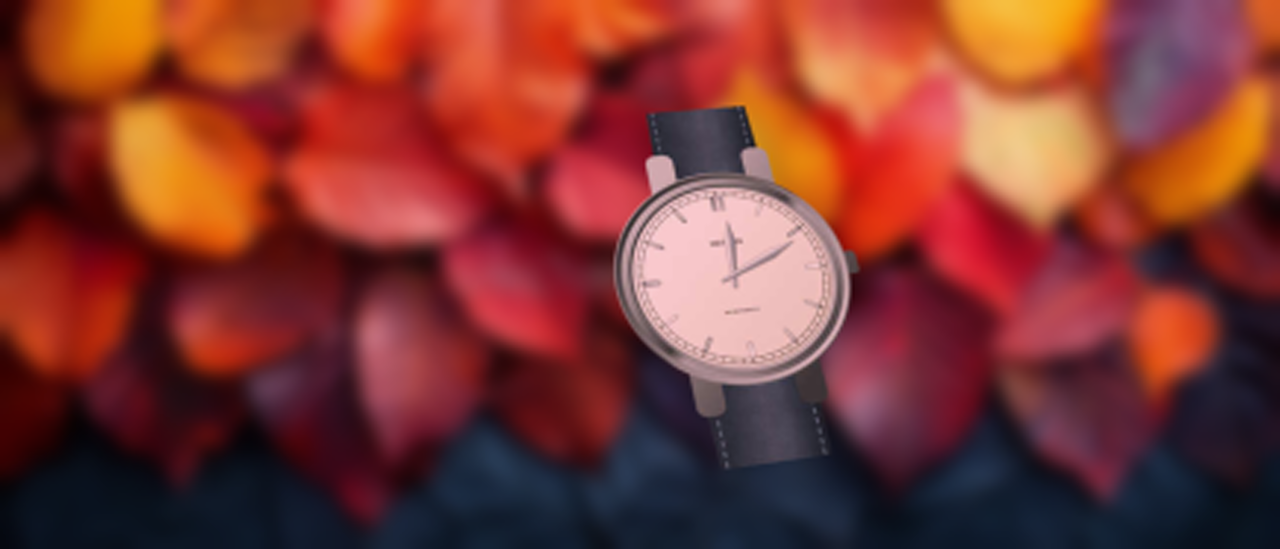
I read h=12 m=11
